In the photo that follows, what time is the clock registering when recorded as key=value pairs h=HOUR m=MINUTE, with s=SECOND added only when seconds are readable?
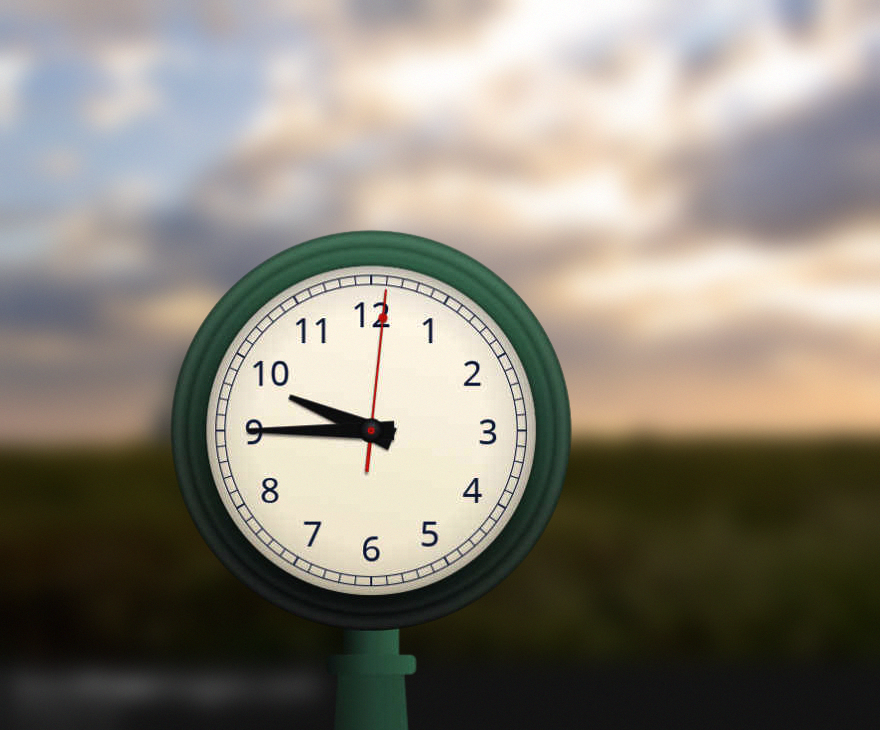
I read h=9 m=45 s=1
